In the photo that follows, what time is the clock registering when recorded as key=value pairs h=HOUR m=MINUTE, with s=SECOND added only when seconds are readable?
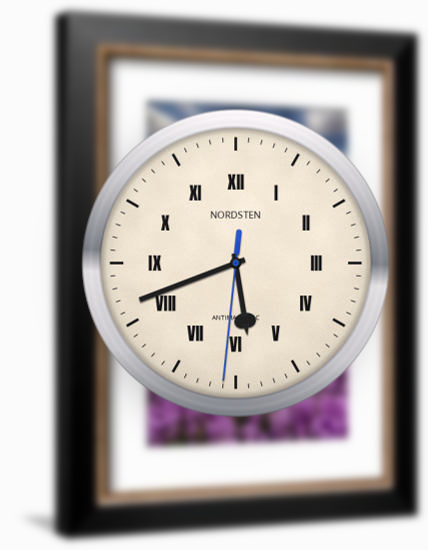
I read h=5 m=41 s=31
